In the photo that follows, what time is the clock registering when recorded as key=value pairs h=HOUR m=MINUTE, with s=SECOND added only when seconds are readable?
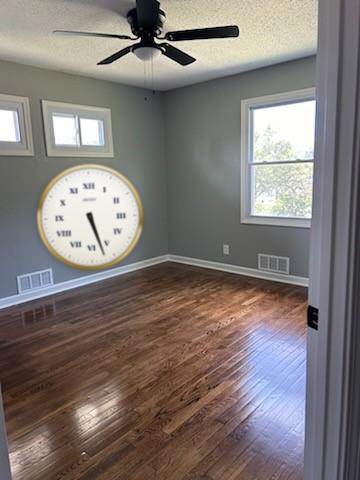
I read h=5 m=27
